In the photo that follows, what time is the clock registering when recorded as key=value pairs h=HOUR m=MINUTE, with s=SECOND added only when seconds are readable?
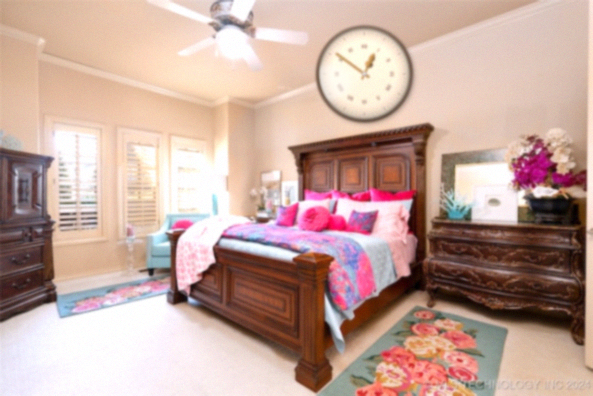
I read h=12 m=51
